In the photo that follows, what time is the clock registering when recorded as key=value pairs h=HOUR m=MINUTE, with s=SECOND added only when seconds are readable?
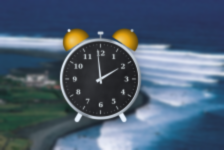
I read h=1 m=59
